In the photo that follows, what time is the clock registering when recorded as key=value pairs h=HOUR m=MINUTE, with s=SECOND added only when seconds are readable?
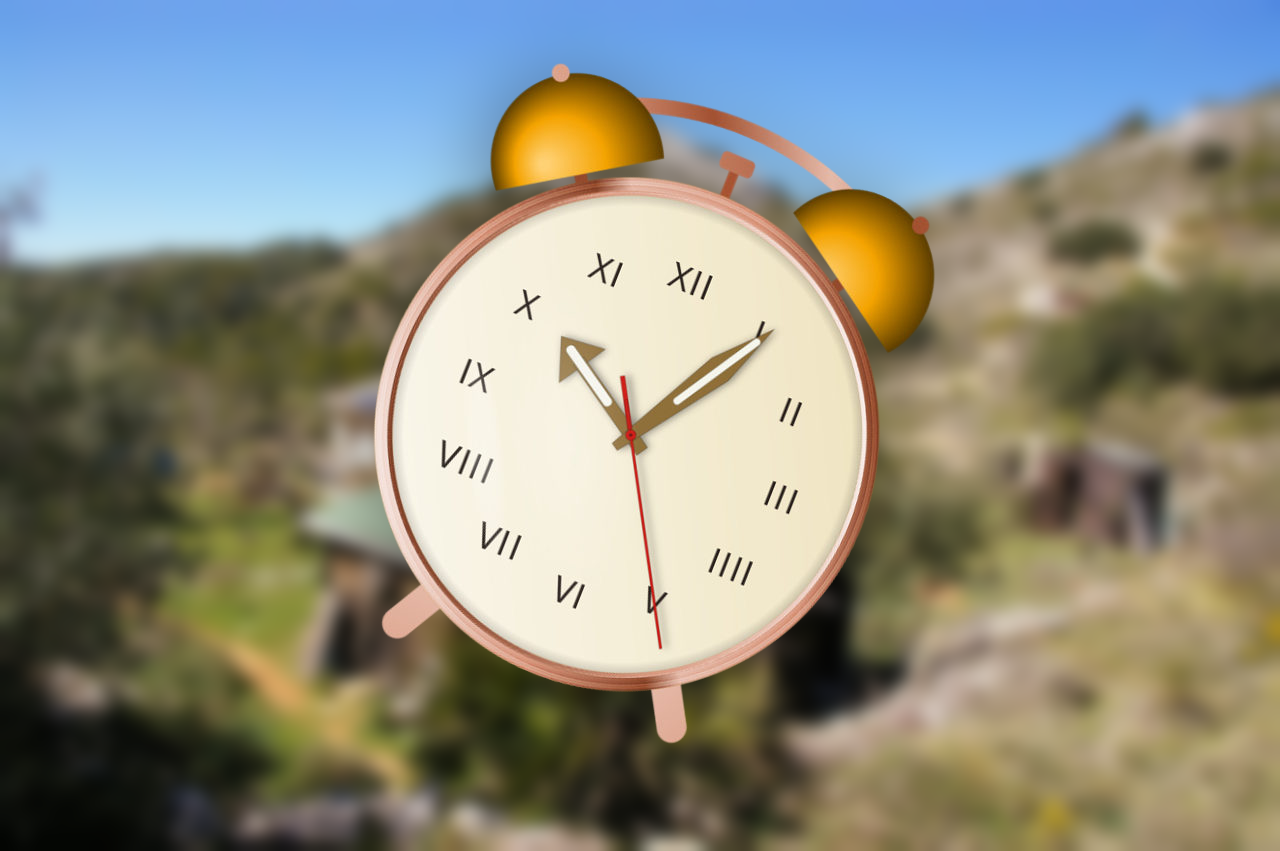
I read h=10 m=5 s=25
